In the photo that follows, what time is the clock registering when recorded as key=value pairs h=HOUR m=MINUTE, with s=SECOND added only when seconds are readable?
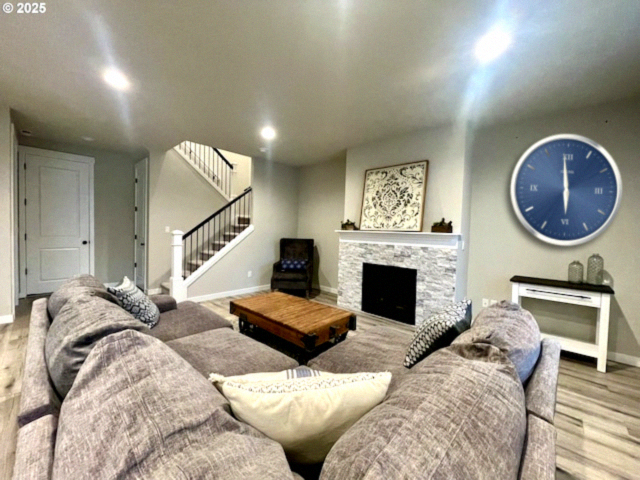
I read h=5 m=59
